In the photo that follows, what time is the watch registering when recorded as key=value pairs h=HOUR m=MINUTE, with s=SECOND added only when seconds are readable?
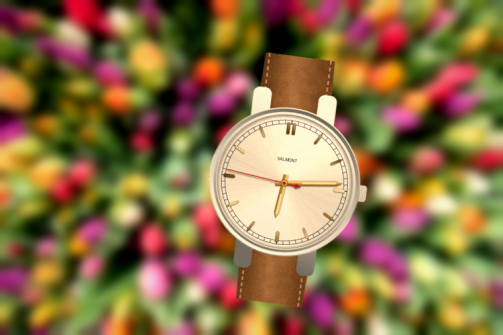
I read h=6 m=13 s=46
